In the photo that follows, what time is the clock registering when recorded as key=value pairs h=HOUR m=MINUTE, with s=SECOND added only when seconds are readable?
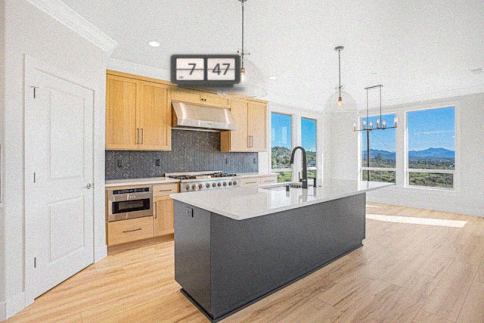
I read h=7 m=47
